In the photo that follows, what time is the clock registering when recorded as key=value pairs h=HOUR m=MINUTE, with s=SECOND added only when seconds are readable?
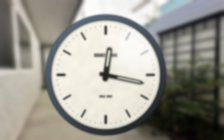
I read h=12 m=17
